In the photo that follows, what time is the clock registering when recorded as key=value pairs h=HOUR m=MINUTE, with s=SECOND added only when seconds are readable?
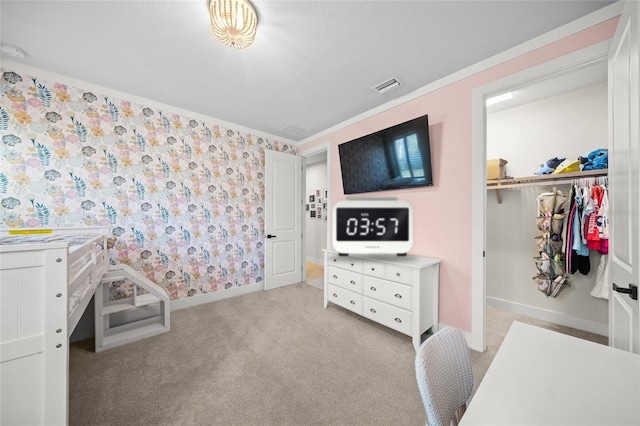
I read h=3 m=57
